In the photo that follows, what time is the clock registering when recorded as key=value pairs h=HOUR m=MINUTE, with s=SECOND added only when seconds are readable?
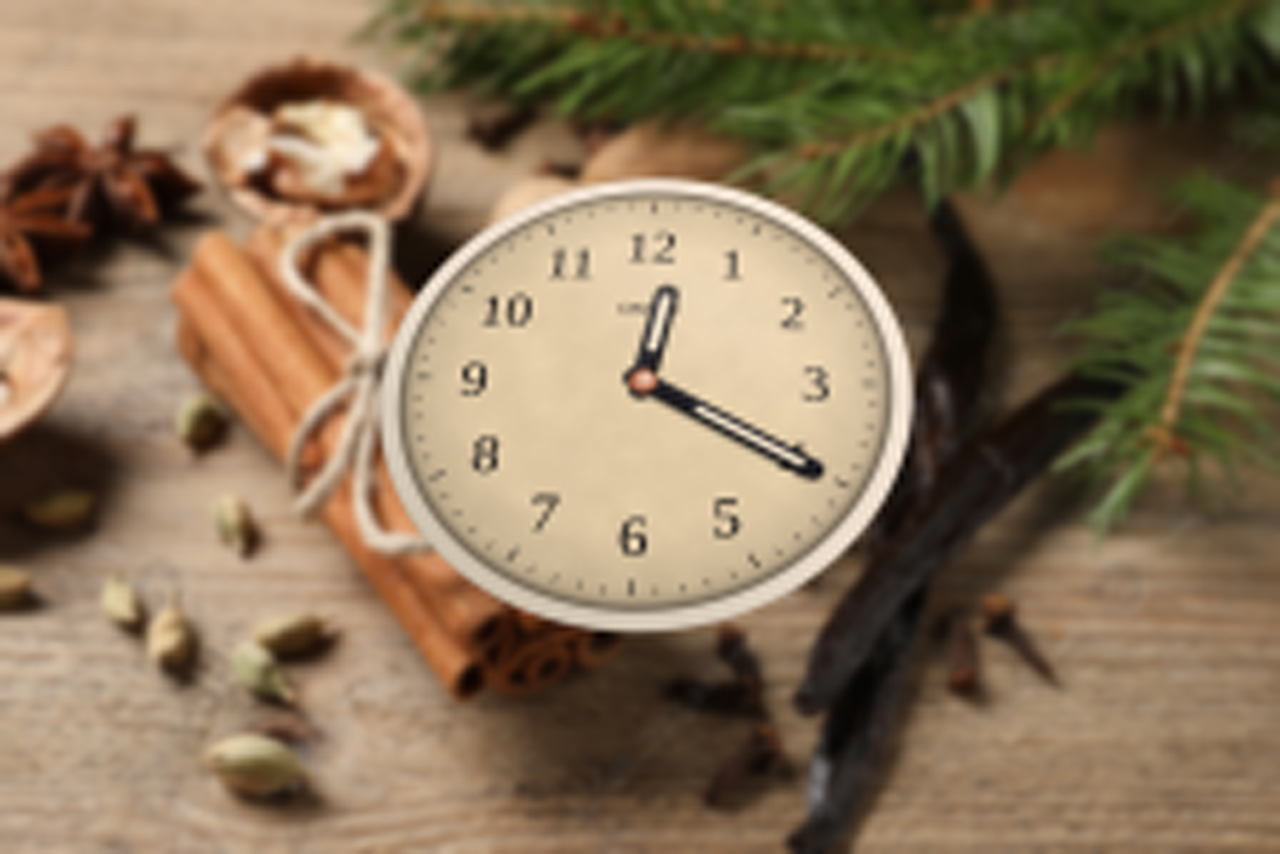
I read h=12 m=20
